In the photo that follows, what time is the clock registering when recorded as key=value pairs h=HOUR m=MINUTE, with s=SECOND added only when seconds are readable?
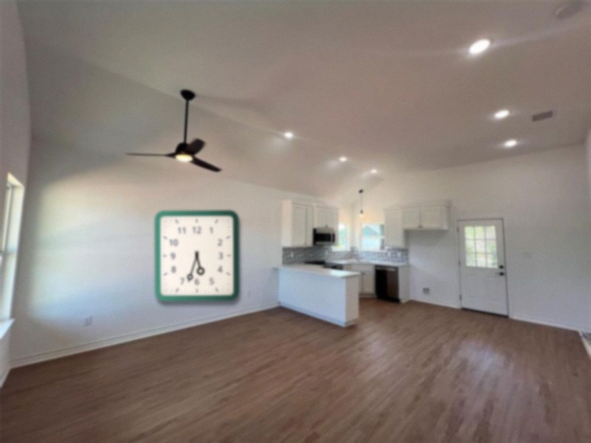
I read h=5 m=33
